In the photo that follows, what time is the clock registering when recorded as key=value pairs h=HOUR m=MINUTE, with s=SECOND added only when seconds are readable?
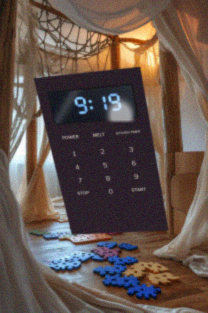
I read h=9 m=19
